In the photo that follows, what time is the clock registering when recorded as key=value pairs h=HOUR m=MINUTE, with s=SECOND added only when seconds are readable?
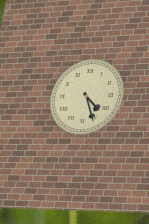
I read h=4 m=26
